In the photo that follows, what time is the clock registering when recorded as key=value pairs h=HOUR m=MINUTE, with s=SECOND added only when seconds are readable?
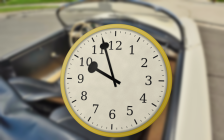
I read h=9 m=57
